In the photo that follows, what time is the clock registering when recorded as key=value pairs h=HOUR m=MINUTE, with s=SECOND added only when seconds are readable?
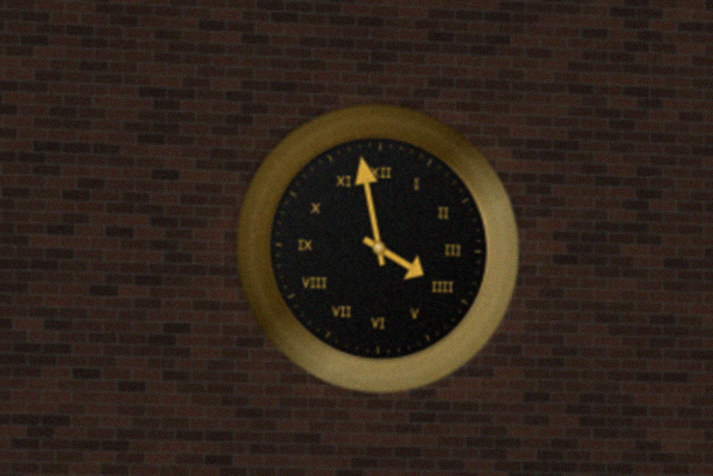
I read h=3 m=58
